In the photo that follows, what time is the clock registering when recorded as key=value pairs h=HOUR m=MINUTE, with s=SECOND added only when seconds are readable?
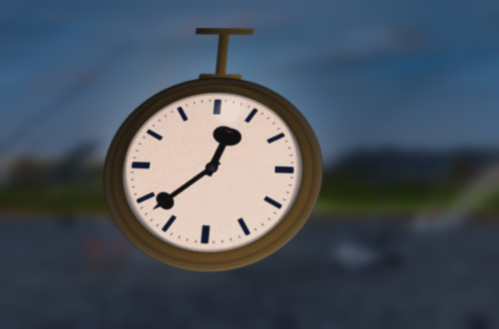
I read h=12 m=38
